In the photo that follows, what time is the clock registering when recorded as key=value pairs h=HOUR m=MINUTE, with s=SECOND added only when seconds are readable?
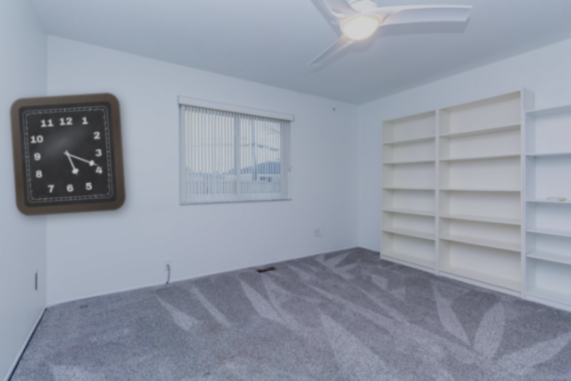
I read h=5 m=19
